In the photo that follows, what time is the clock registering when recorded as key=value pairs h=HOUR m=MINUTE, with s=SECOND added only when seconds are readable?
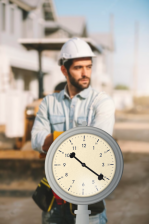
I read h=10 m=21
